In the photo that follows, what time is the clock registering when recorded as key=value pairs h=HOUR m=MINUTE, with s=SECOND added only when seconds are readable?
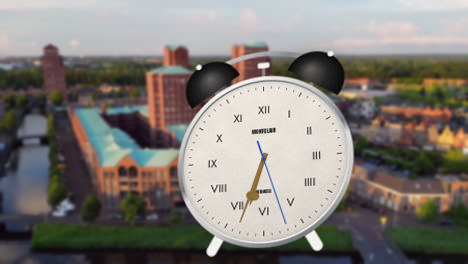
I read h=6 m=33 s=27
